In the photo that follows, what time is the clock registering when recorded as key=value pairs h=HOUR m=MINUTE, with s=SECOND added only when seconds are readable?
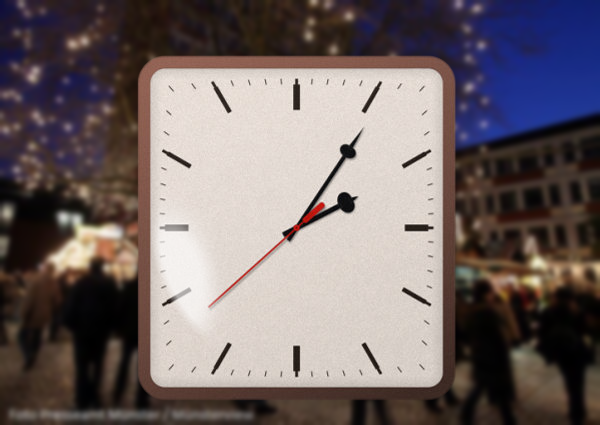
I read h=2 m=5 s=38
